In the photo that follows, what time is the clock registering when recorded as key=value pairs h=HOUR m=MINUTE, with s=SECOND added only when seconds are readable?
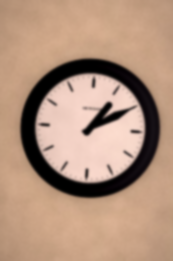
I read h=1 m=10
